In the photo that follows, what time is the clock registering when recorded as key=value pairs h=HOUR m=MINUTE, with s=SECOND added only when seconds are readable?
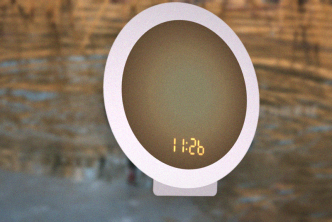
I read h=11 m=26
